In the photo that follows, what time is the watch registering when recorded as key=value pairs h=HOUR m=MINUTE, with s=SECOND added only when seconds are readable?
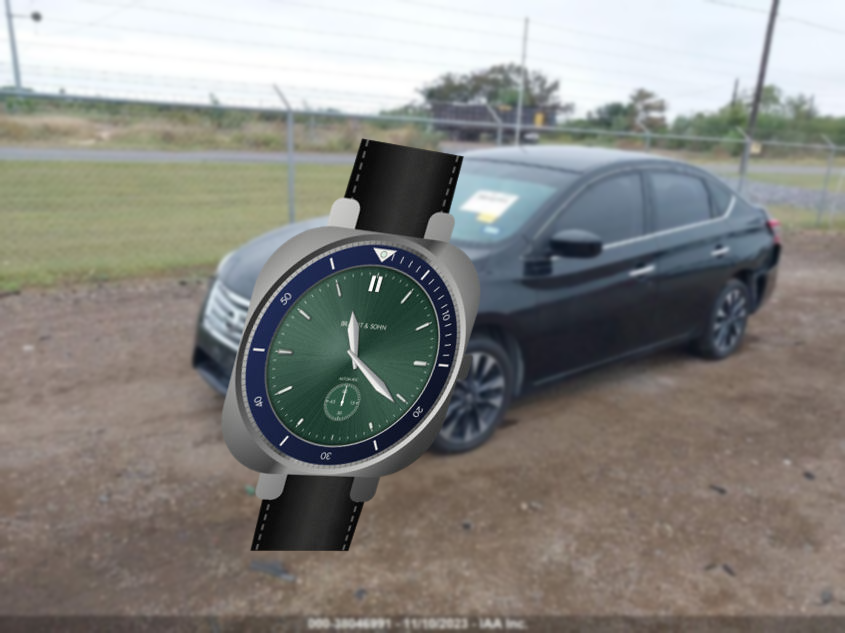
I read h=11 m=21
